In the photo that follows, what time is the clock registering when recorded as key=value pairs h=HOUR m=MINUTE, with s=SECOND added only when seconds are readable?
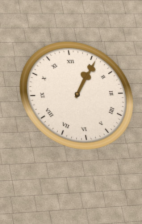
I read h=1 m=6
